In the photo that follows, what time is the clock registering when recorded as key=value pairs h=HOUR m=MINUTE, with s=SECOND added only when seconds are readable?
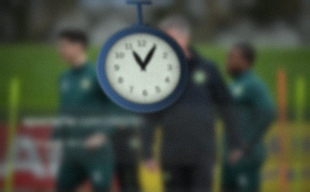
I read h=11 m=5
